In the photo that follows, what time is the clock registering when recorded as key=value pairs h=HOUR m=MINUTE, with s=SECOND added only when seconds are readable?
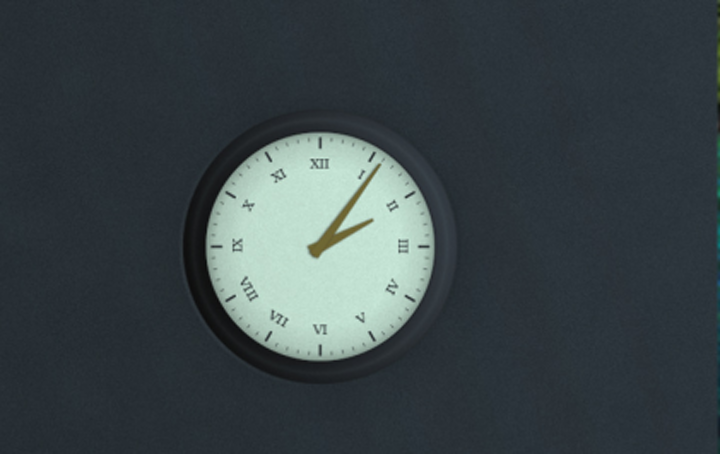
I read h=2 m=6
